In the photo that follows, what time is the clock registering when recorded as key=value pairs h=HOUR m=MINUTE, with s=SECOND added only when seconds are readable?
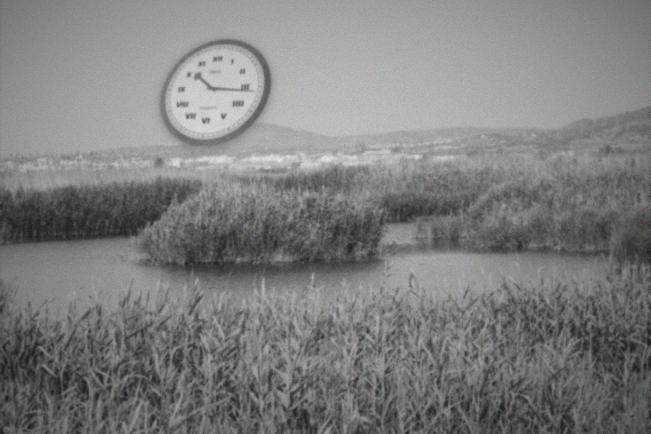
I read h=10 m=16
